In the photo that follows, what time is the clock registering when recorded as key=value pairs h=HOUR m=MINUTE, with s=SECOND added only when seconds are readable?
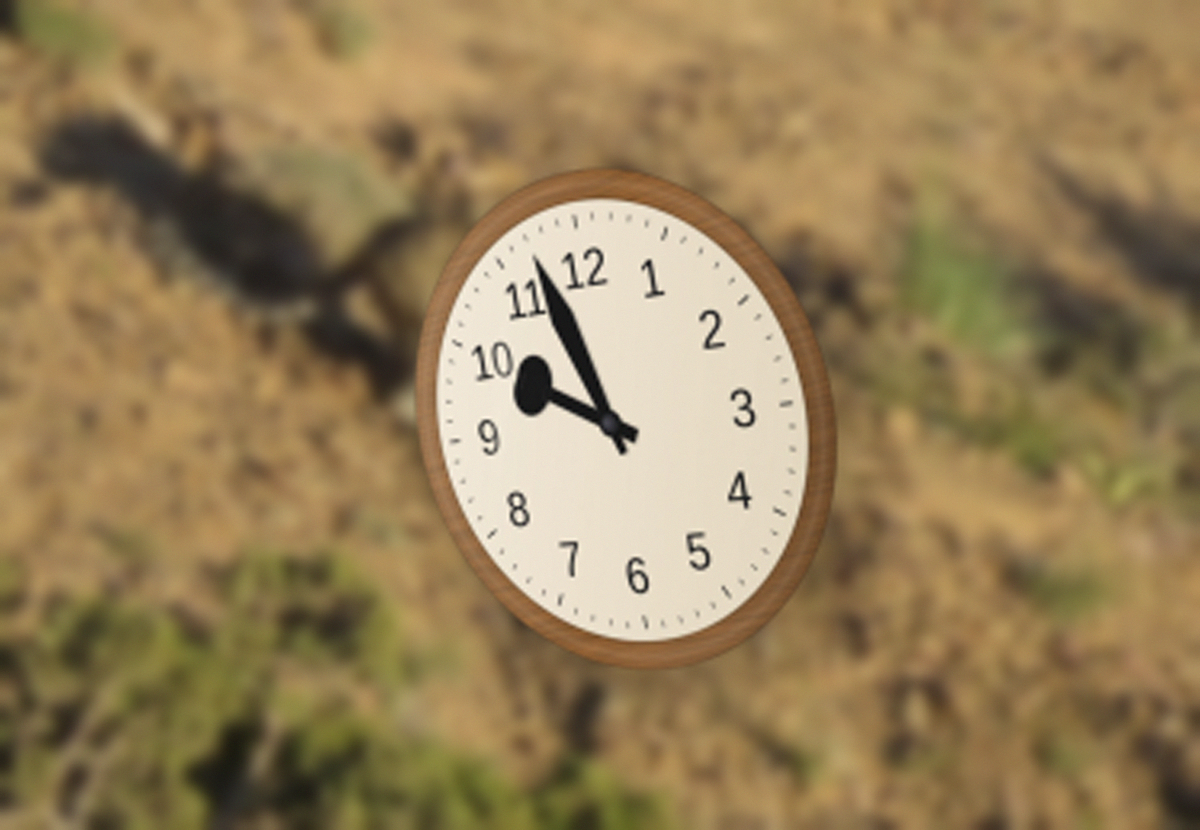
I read h=9 m=57
